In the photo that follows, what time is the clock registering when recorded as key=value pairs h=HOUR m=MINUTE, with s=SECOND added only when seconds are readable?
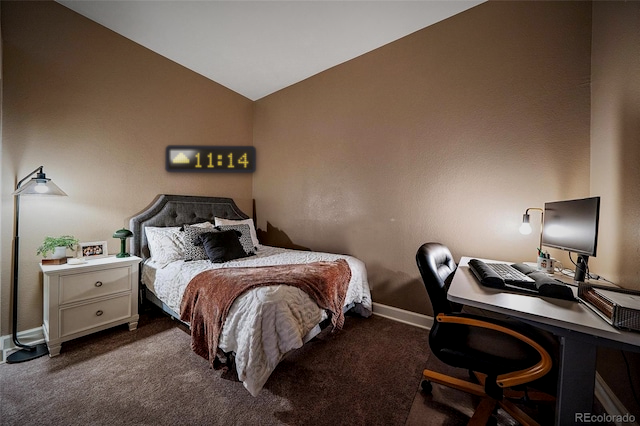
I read h=11 m=14
